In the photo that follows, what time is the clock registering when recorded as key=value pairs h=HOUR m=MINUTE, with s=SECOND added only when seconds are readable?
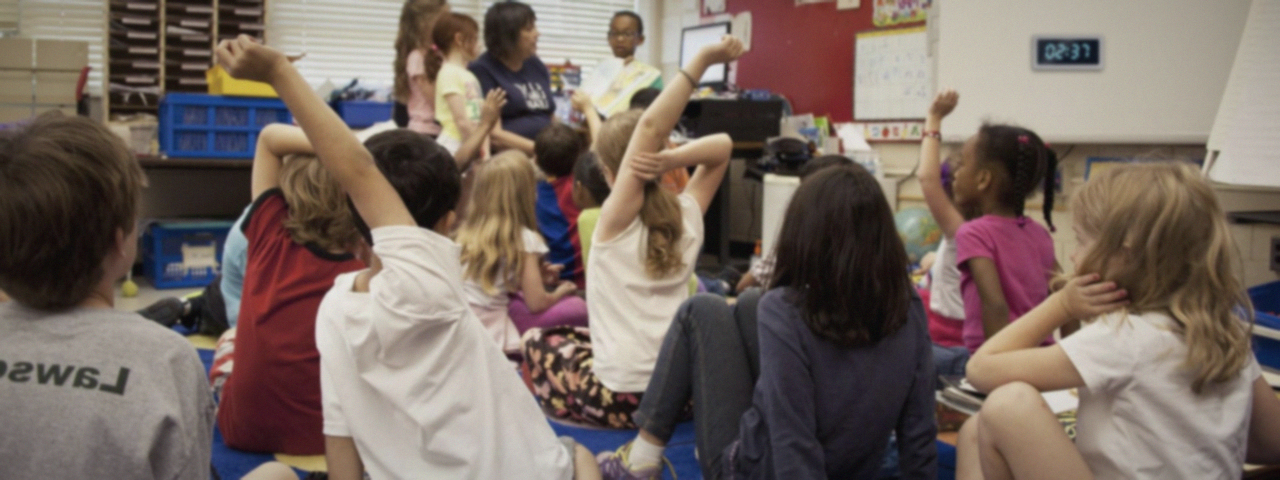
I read h=2 m=37
